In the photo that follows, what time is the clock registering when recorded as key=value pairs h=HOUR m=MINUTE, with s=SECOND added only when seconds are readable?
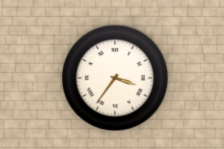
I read h=3 m=36
